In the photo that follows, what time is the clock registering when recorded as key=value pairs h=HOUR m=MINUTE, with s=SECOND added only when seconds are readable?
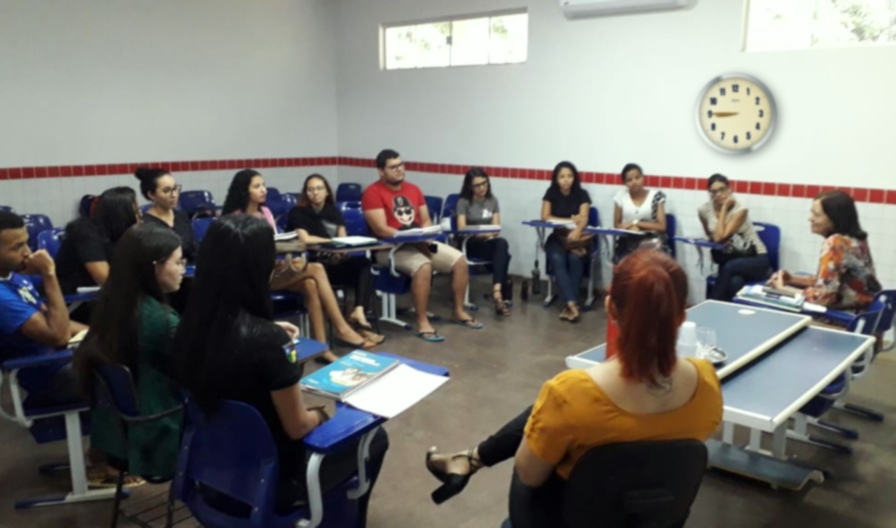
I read h=8 m=45
